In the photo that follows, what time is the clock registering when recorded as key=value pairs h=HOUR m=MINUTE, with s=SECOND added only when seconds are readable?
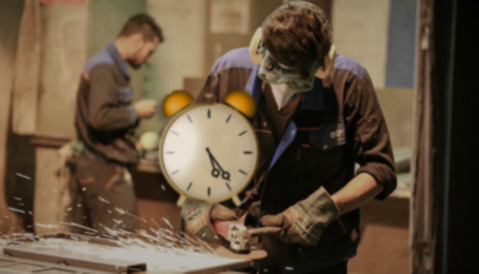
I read h=5 m=24
